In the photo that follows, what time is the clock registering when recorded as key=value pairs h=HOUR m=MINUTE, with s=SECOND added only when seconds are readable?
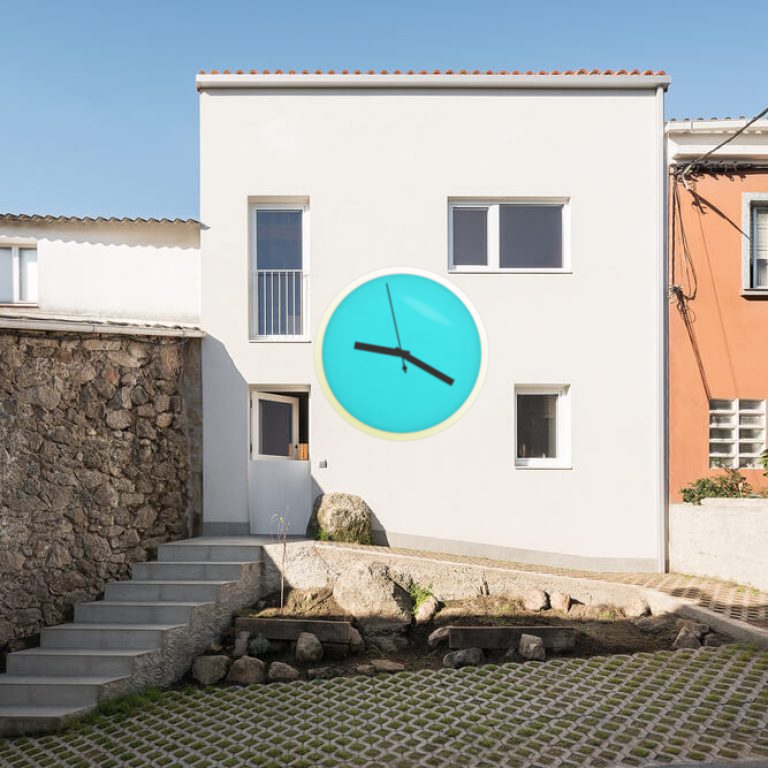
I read h=9 m=19 s=58
